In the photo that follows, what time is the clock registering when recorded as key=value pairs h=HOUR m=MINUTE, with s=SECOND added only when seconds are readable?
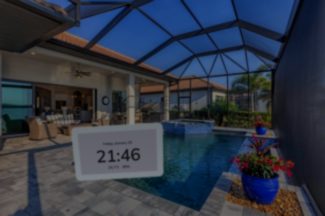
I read h=21 m=46
